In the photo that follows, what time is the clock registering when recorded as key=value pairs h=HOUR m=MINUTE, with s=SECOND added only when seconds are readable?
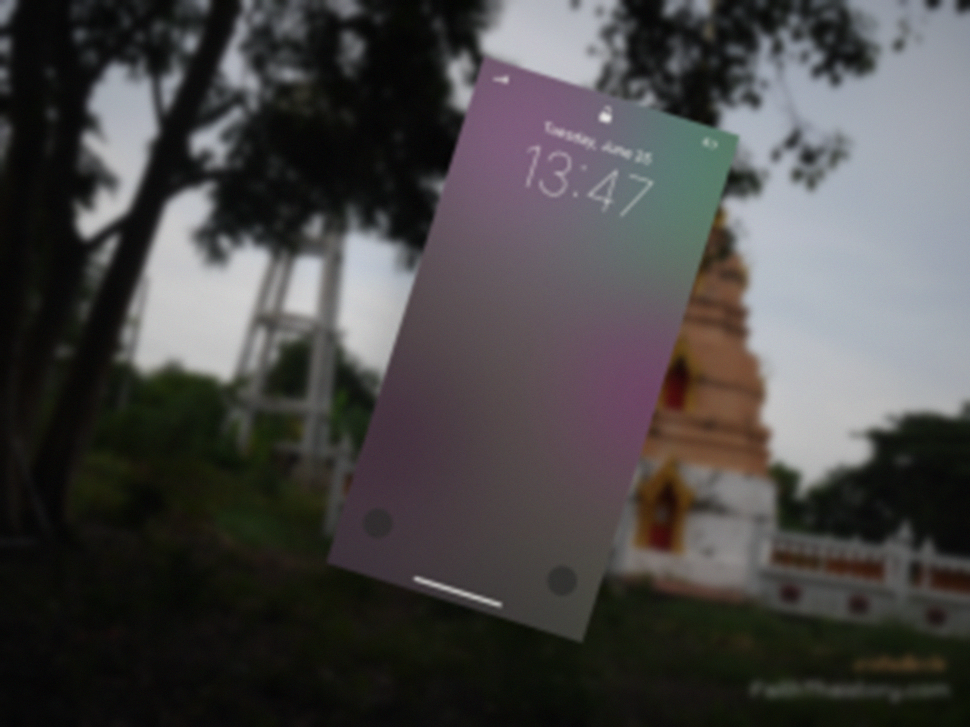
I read h=13 m=47
